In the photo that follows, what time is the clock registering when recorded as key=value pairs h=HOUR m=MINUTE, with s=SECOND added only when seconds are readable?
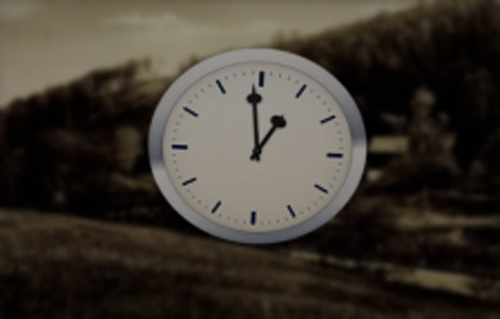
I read h=12 m=59
